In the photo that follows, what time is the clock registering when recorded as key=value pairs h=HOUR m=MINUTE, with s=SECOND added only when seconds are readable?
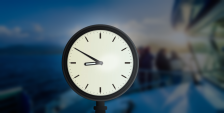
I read h=8 m=50
